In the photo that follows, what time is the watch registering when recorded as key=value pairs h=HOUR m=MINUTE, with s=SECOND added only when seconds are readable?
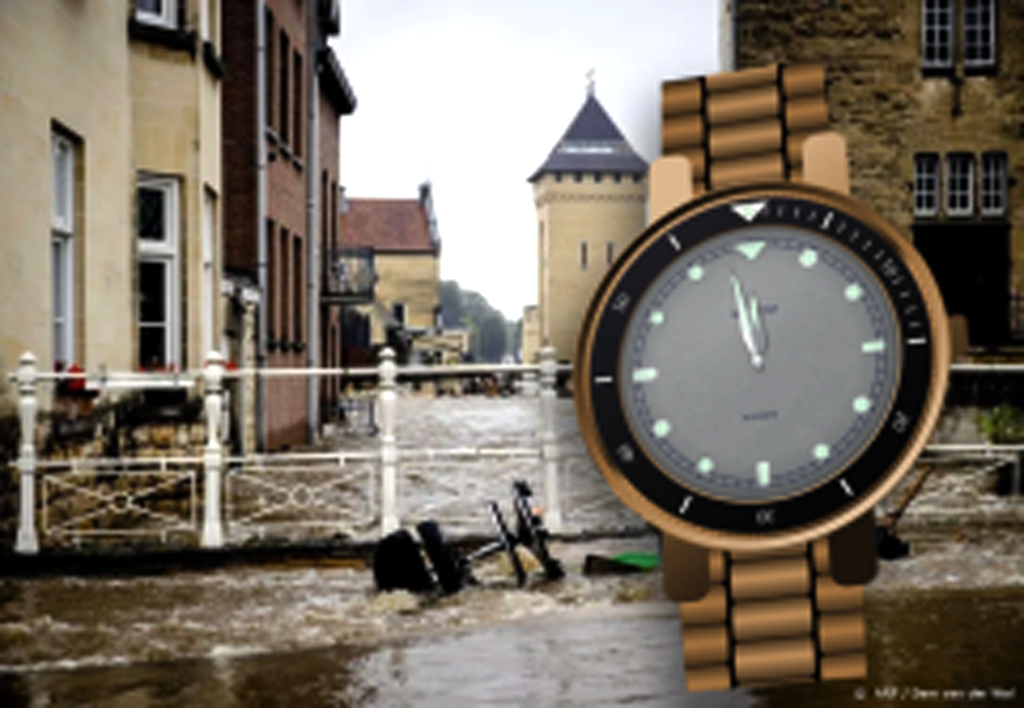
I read h=11 m=58
